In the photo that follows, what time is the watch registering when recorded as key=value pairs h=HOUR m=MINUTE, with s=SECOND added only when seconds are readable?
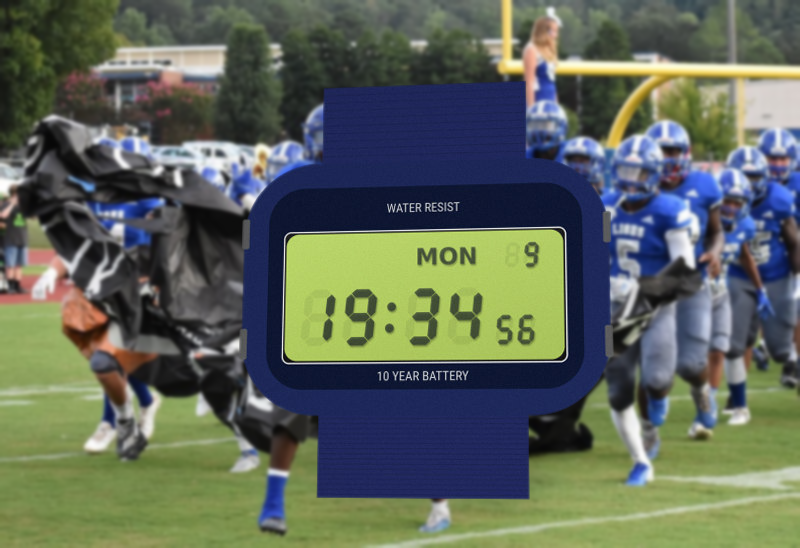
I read h=19 m=34 s=56
